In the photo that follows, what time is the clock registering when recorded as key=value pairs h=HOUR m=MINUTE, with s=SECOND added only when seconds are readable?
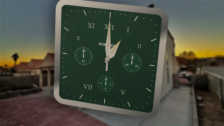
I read h=1 m=0
